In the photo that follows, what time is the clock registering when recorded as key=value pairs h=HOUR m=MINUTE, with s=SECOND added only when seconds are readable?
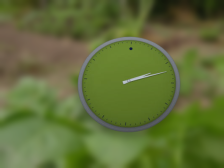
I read h=2 m=12
